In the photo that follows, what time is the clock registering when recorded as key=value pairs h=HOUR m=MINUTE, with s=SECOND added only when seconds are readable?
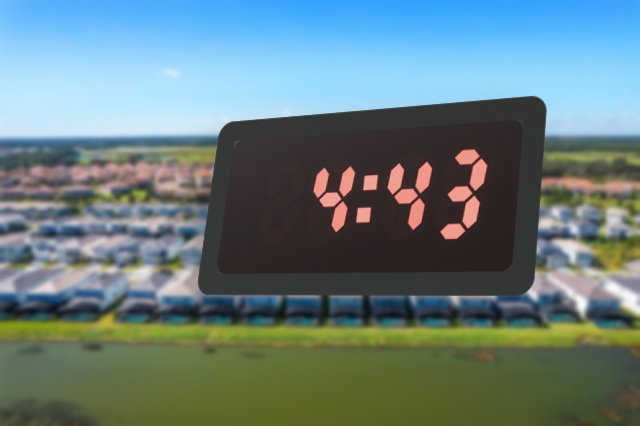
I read h=4 m=43
